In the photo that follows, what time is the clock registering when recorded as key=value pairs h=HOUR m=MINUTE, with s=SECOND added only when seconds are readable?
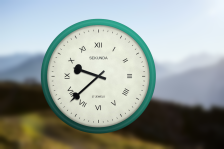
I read h=9 m=38
